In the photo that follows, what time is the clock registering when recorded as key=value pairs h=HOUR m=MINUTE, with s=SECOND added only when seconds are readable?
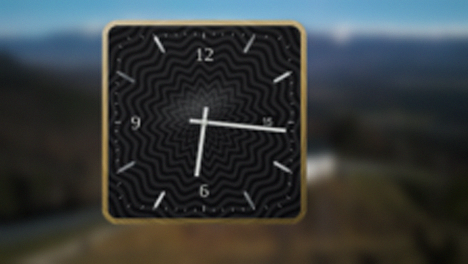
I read h=6 m=16
